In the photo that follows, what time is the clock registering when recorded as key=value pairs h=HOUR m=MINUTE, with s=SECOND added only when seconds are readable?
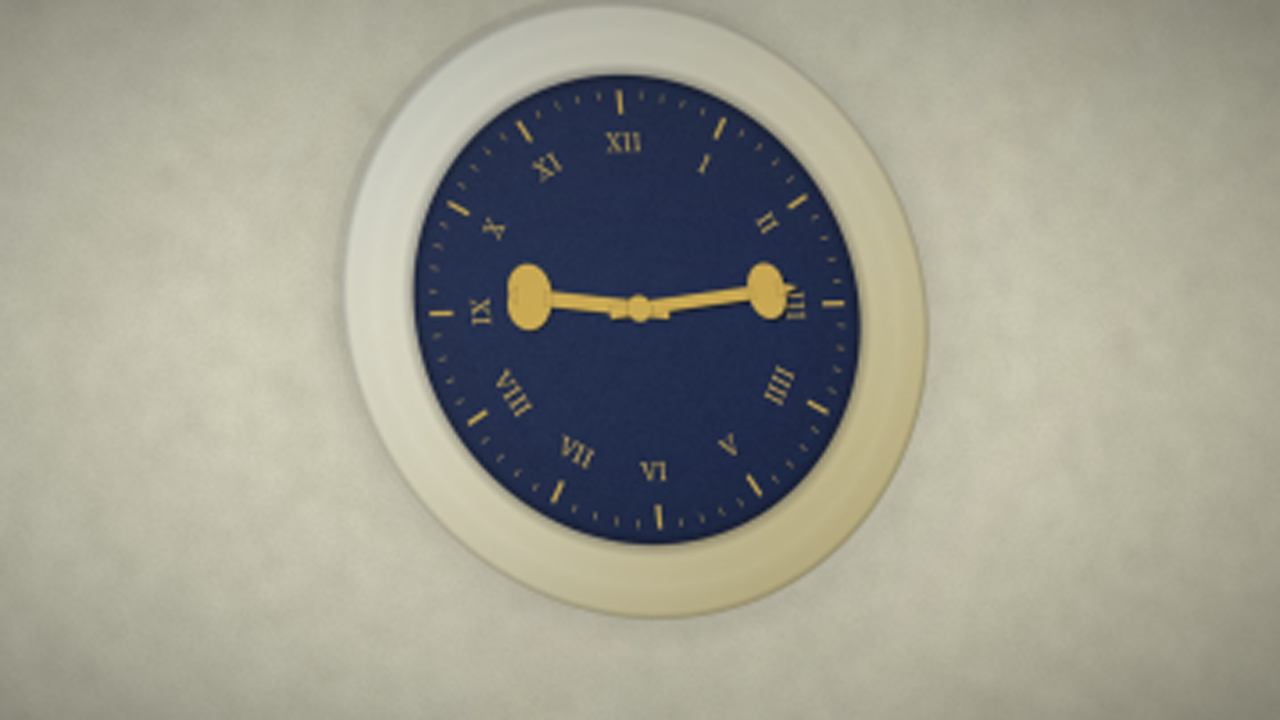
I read h=9 m=14
